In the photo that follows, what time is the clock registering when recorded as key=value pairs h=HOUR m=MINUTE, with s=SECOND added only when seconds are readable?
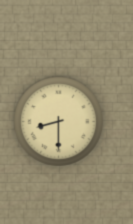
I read h=8 m=30
